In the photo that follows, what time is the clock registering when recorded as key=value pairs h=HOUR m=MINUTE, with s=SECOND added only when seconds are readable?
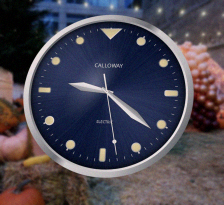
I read h=9 m=21 s=28
